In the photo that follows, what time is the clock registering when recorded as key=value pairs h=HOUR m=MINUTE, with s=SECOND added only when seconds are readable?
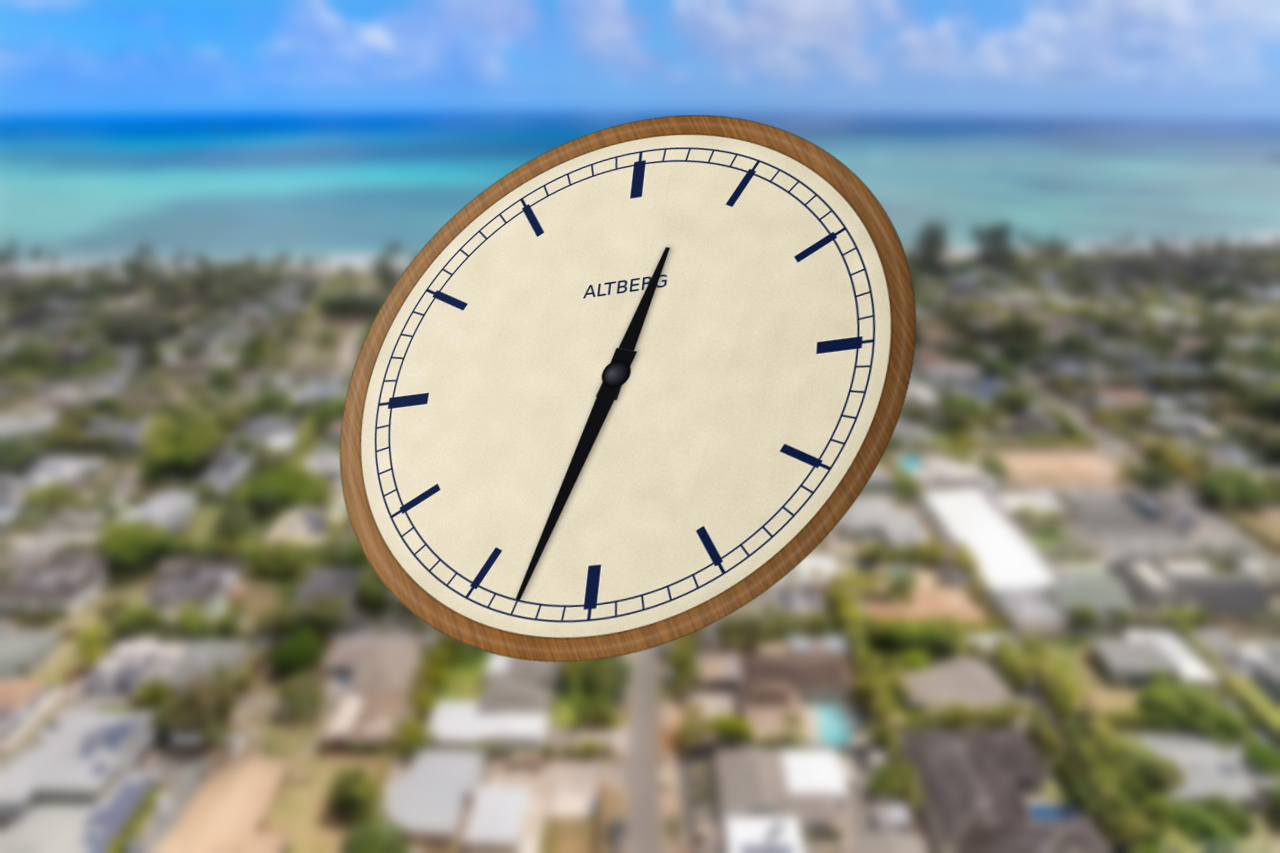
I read h=12 m=33
